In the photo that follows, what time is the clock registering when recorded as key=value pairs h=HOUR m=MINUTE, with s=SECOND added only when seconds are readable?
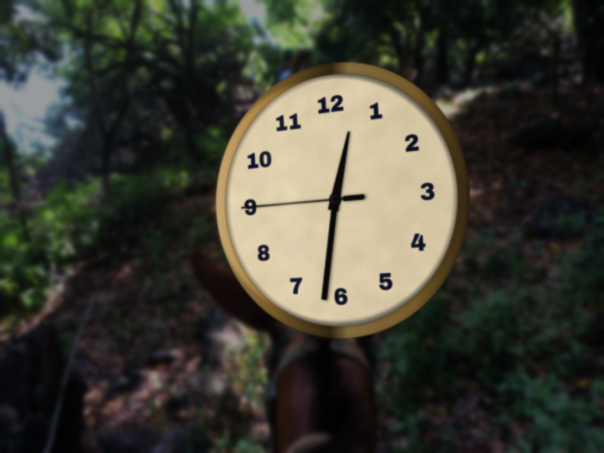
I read h=12 m=31 s=45
